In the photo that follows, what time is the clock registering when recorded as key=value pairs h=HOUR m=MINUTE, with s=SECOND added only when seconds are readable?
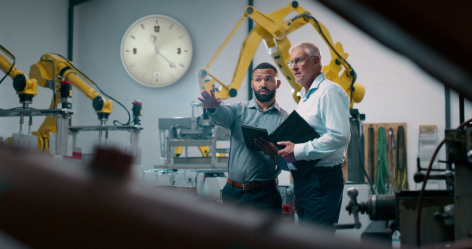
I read h=11 m=22
